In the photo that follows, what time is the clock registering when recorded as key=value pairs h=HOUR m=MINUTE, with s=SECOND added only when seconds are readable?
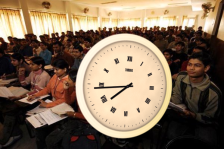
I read h=7 m=44
